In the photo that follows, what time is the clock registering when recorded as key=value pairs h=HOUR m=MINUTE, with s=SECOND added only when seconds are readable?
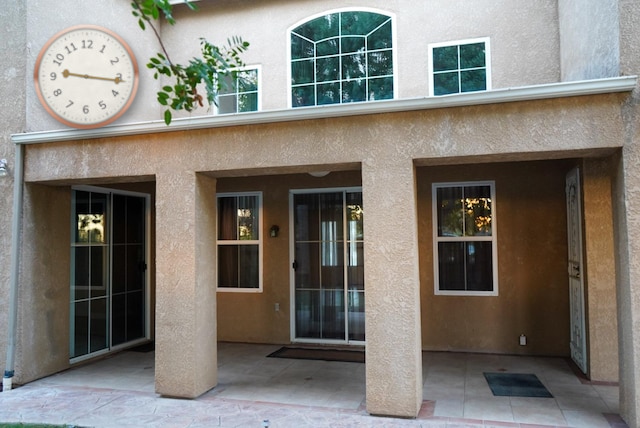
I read h=9 m=16
